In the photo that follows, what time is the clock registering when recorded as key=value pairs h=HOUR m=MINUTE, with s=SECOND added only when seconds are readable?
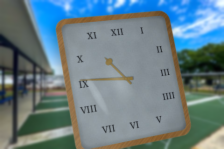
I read h=10 m=46
